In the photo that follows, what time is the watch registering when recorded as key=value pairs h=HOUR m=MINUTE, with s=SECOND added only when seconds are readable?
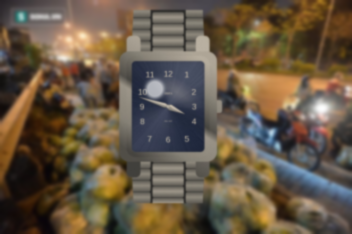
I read h=3 m=48
